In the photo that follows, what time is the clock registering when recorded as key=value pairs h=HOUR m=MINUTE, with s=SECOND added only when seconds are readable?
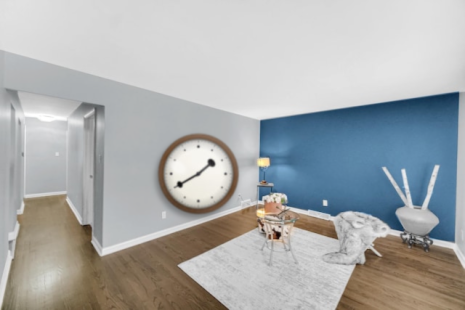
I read h=1 m=40
